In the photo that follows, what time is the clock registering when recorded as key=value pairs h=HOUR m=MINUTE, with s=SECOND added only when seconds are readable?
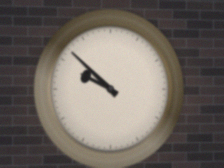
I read h=9 m=52
